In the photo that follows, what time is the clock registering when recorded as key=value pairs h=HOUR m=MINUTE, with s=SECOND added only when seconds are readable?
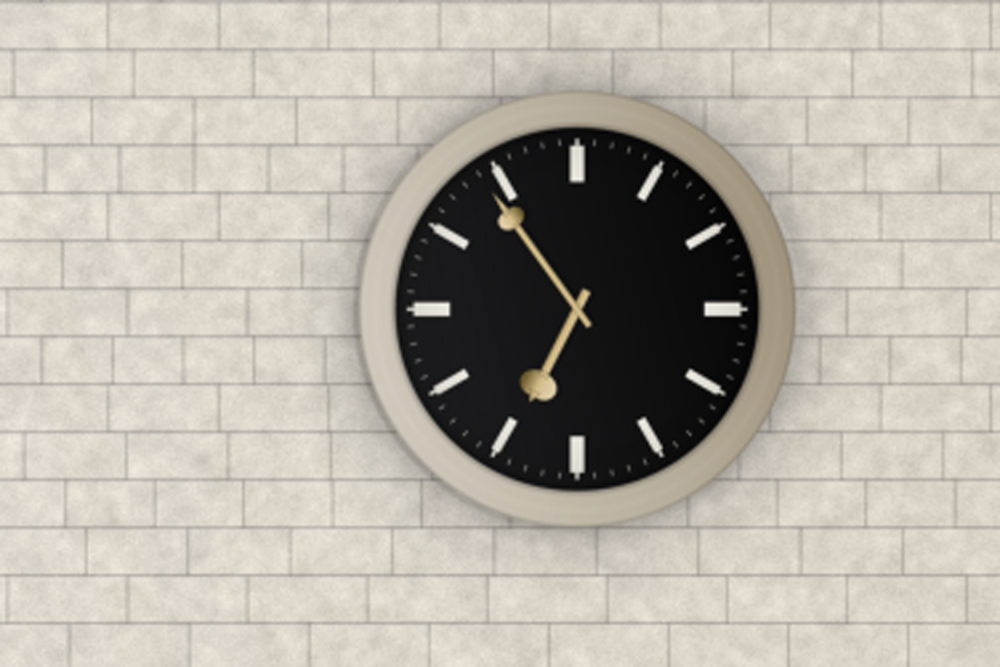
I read h=6 m=54
